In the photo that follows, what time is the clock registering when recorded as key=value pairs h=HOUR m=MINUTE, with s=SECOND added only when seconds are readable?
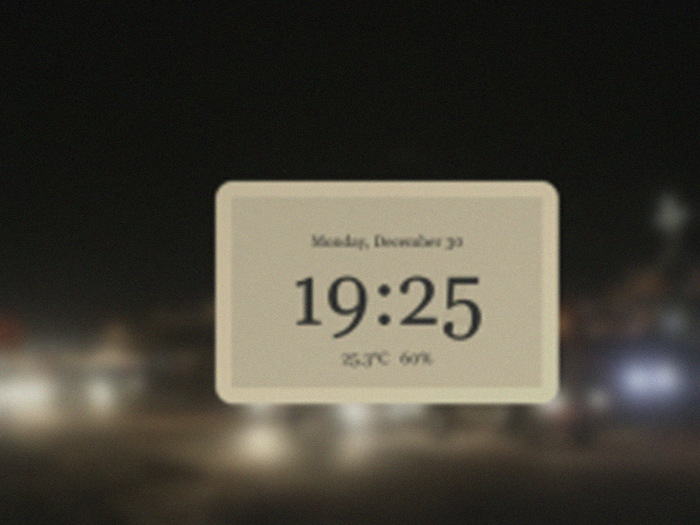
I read h=19 m=25
